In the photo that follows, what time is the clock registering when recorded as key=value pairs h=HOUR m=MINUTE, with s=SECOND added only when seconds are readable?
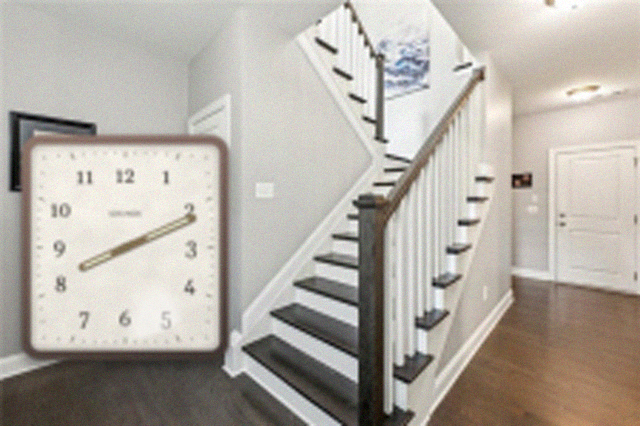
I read h=8 m=11
